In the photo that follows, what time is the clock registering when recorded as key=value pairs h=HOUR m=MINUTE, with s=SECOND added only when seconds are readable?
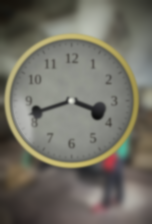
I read h=3 m=42
